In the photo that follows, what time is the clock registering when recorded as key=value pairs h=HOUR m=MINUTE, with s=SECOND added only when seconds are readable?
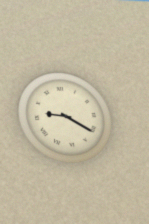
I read h=9 m=21
